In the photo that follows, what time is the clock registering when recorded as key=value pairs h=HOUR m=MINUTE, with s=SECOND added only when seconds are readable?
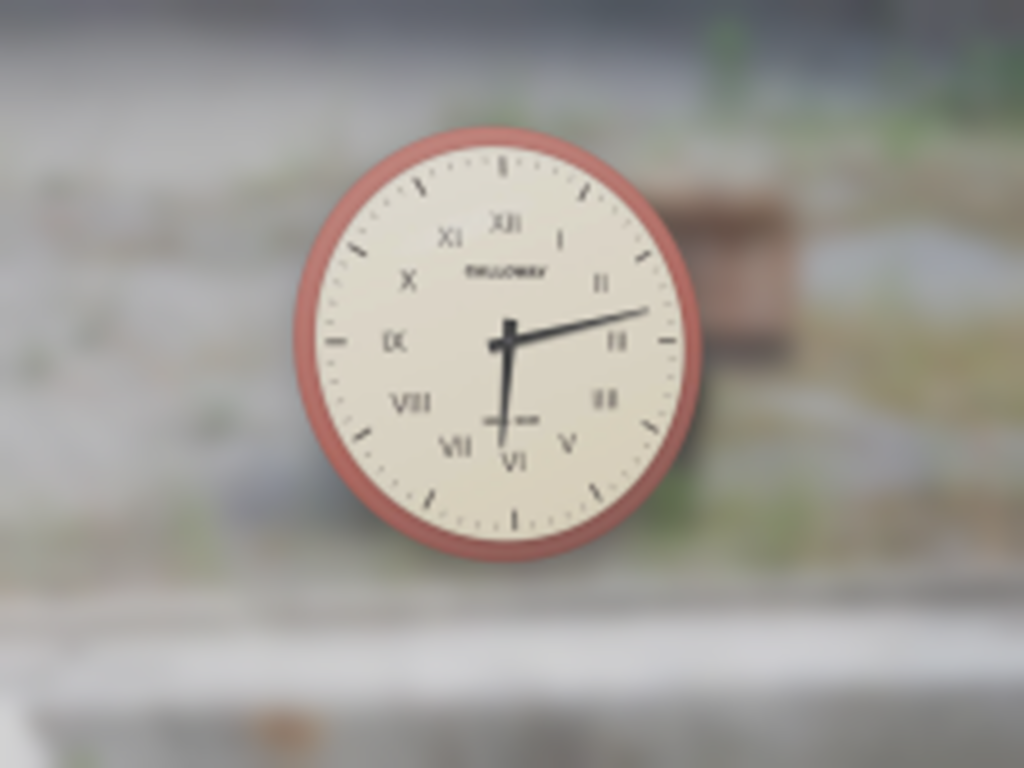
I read h=6 m=13
